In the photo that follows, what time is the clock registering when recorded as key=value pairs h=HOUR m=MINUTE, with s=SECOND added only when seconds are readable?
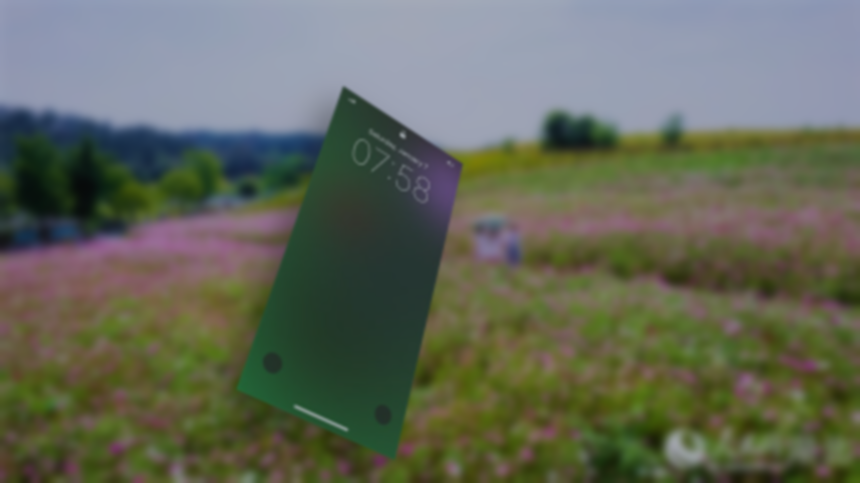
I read h=7 m=58
